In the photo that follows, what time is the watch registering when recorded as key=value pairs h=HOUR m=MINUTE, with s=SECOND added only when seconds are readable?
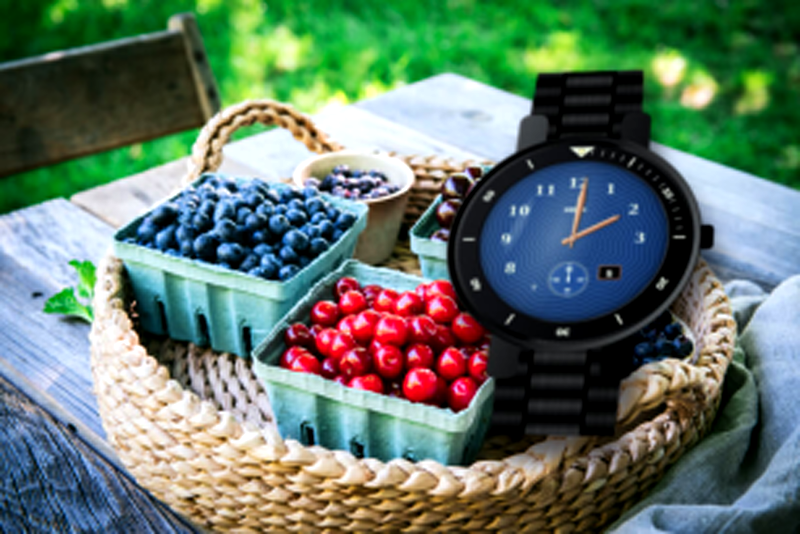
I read h=2 m=1
